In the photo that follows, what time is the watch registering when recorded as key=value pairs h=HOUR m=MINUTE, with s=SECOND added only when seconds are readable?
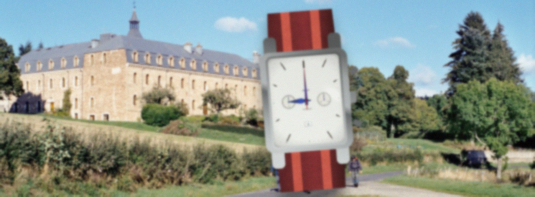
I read h=9 m=0
